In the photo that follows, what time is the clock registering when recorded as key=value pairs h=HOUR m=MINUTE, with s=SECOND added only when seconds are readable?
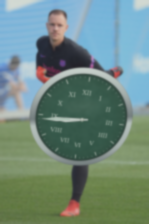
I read h=8 m=44
